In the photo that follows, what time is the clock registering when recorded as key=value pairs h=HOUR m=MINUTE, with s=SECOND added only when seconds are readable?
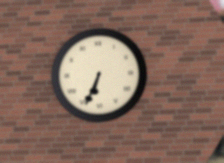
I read h=6 m=34
